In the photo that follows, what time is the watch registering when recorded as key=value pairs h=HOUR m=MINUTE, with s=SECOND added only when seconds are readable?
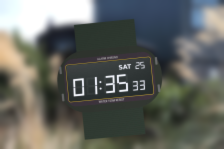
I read h=1 m=35 s=33
